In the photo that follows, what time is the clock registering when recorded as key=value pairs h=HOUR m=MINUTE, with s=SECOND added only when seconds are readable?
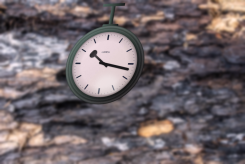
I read h=10 m=17
